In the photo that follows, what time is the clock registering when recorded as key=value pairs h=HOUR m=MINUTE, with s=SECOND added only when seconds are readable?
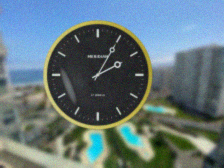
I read h=2 m=5
